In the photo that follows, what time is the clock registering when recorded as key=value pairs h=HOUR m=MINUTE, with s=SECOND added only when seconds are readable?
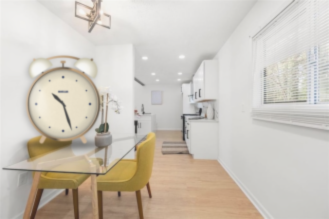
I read h=10 m=27
